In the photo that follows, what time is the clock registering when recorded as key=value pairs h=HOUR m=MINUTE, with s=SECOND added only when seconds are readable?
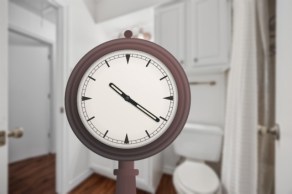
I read h=10 m=21
